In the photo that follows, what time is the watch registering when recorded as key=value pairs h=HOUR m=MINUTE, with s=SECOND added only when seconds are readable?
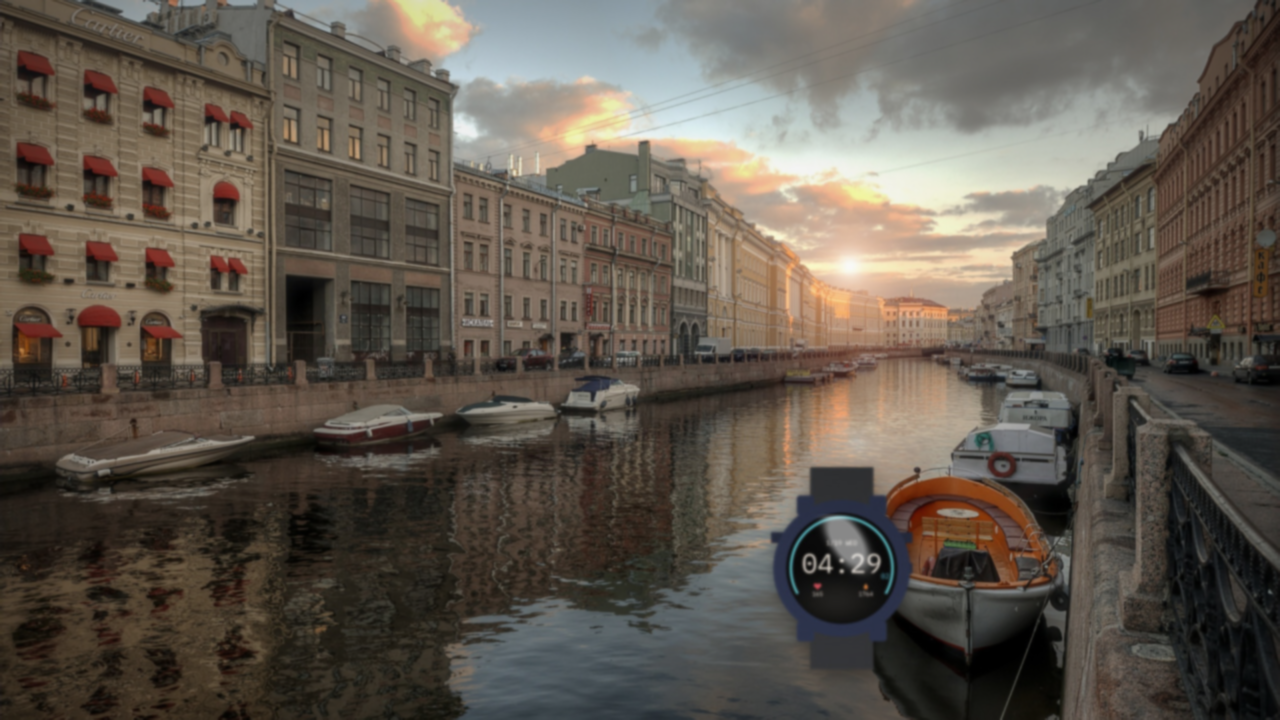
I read h=4 m=29
